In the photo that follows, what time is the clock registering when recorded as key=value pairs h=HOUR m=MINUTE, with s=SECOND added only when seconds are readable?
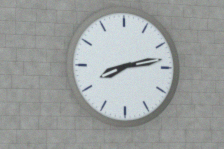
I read h=8 m=13
